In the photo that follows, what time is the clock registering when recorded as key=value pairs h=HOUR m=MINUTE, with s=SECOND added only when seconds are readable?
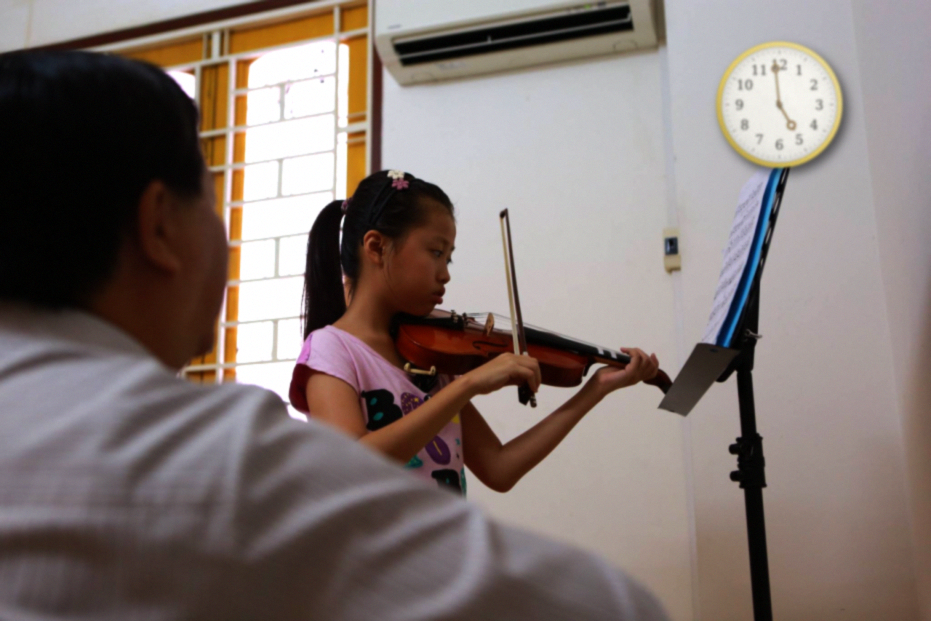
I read h=4 m=59
